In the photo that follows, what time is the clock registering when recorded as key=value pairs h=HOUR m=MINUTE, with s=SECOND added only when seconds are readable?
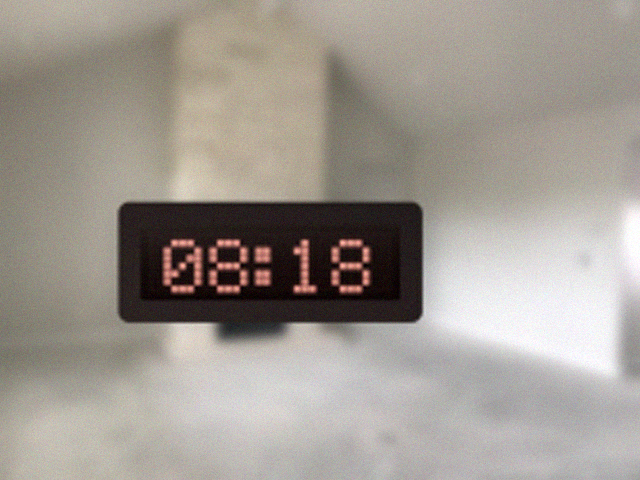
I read h=8 m=18
